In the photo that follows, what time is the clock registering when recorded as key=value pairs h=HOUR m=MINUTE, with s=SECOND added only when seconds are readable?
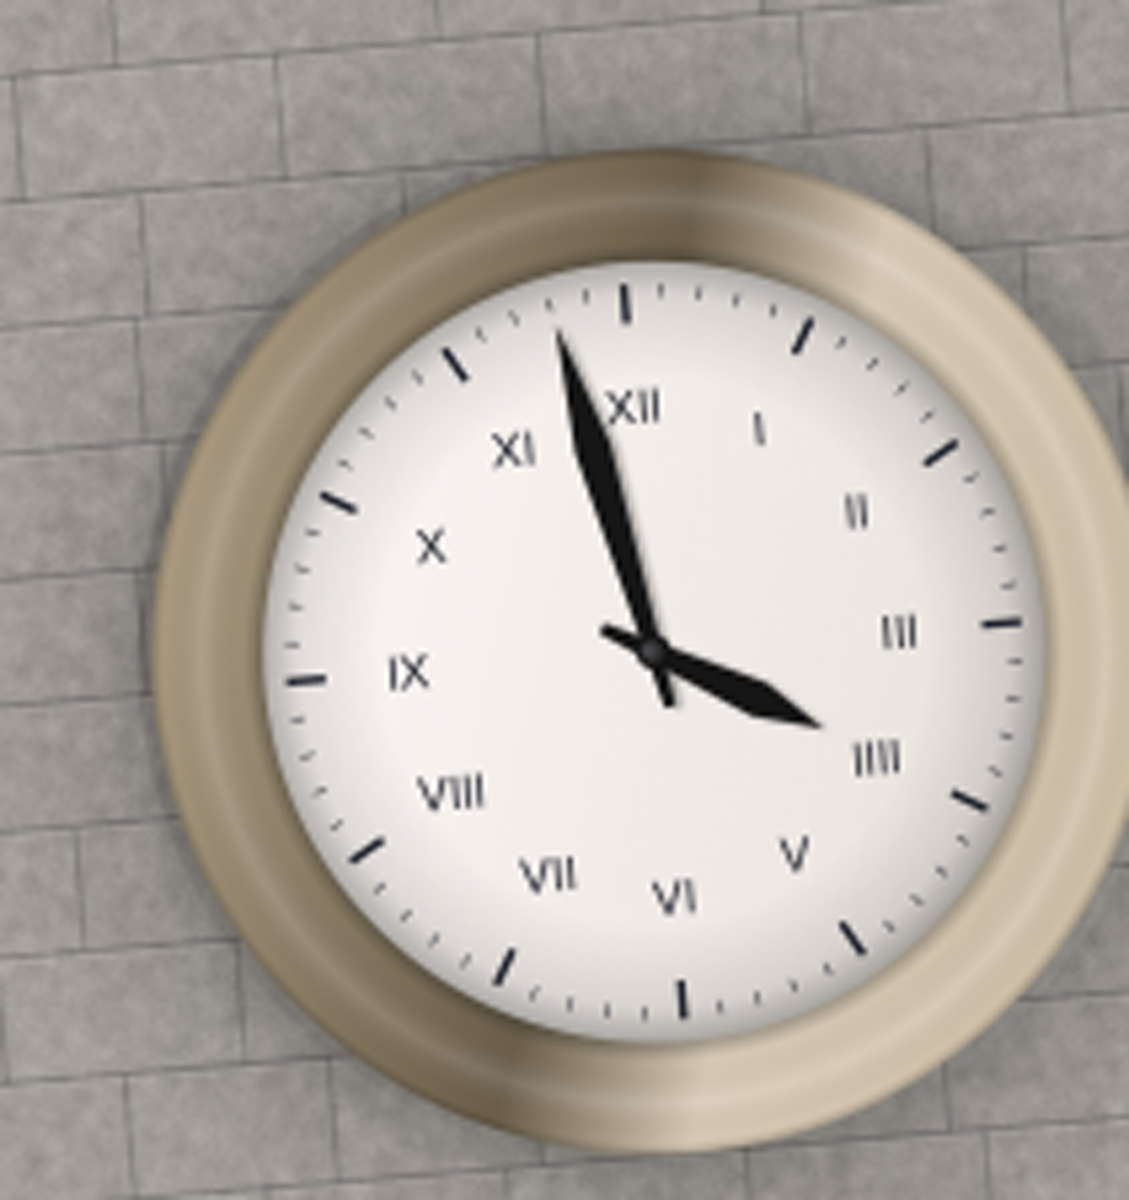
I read h=3 m=58
